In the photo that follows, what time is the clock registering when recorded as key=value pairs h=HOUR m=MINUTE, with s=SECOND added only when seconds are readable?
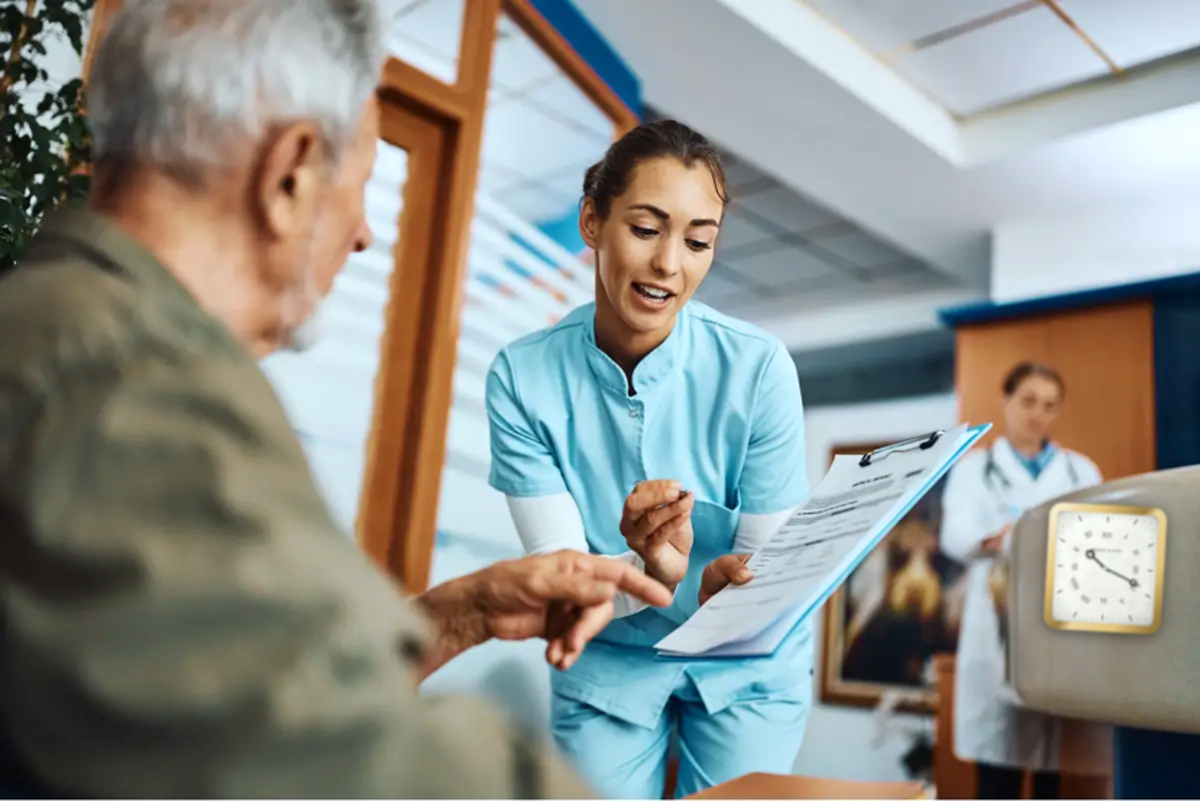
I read h=10 m=19
